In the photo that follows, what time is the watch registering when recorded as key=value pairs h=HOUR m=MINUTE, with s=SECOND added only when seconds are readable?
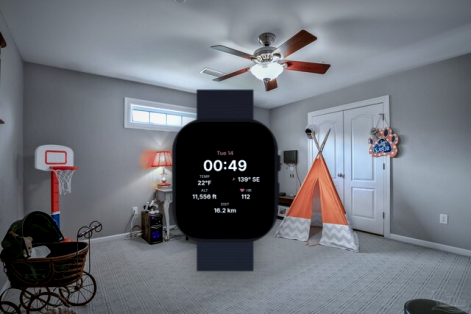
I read h=0 m=49
